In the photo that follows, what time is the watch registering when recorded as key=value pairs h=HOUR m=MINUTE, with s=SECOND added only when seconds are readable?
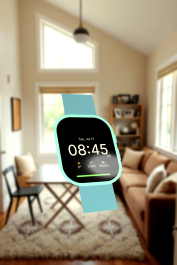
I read h=8 m=45
